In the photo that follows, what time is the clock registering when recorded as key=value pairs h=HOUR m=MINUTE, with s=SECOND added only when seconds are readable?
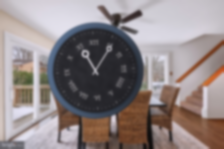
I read h=11 m=6
